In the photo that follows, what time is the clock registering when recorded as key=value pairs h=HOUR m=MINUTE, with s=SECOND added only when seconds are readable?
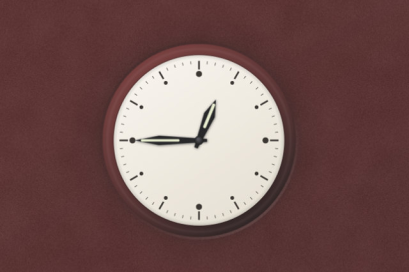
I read h=12 m=45
